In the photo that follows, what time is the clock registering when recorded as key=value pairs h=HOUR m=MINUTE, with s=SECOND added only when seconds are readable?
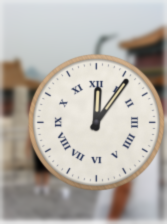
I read h=12 m=6
